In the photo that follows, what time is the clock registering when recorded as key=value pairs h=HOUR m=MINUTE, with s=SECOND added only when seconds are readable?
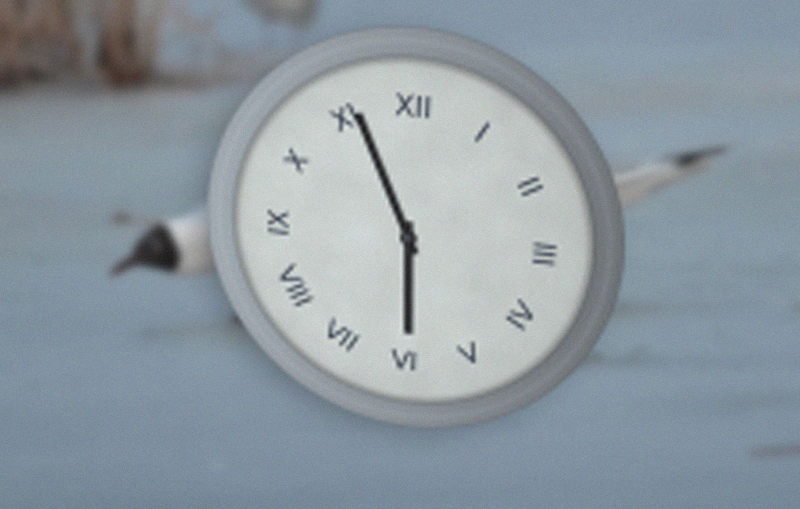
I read h=5 m=56
